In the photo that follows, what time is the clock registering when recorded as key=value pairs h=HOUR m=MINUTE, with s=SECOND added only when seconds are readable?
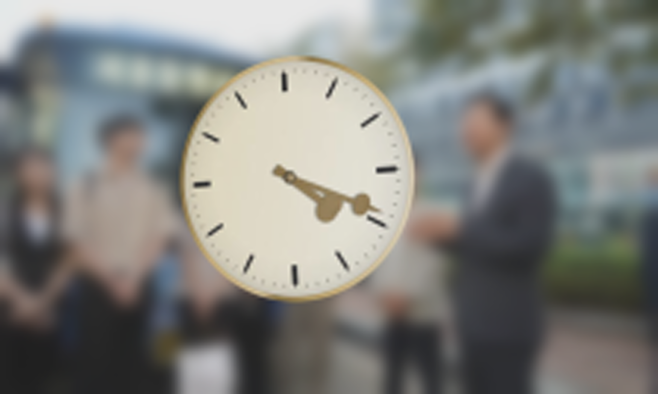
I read h=4 m=19
